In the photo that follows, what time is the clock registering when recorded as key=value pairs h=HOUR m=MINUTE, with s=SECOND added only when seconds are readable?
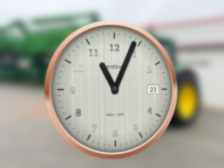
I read h=11 m=4
